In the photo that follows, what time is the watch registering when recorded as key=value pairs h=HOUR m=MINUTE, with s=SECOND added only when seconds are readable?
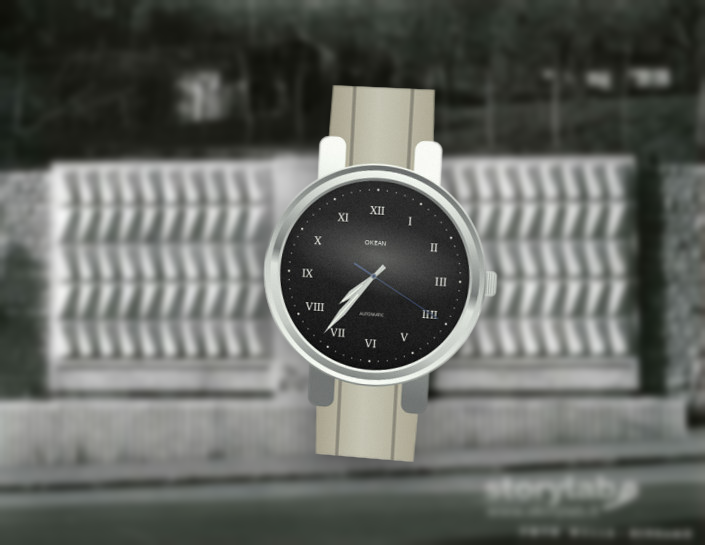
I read h=7 m=36 s=20
